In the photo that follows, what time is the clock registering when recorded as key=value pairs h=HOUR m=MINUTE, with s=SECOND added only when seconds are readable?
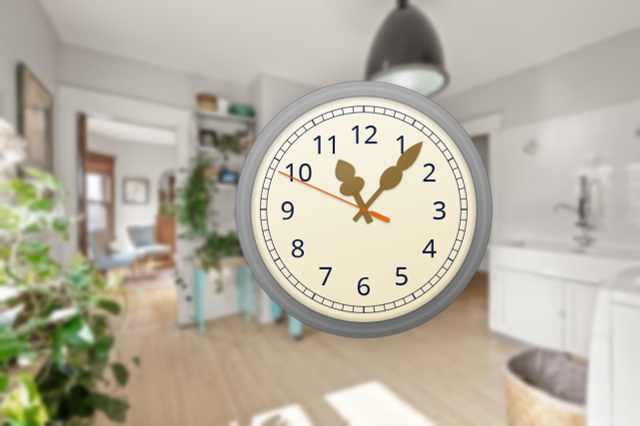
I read h=11 m=6 s=49
